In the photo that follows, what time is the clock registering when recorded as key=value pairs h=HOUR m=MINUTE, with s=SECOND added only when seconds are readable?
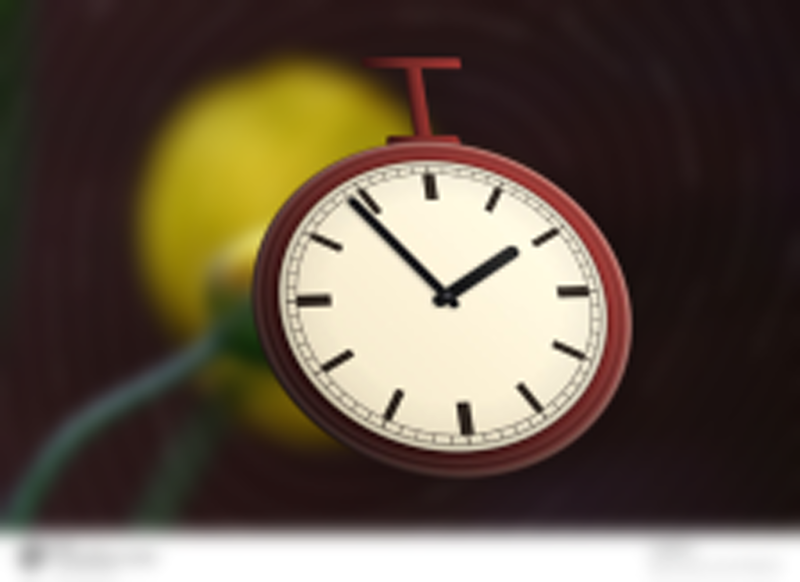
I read h=1 m=54
